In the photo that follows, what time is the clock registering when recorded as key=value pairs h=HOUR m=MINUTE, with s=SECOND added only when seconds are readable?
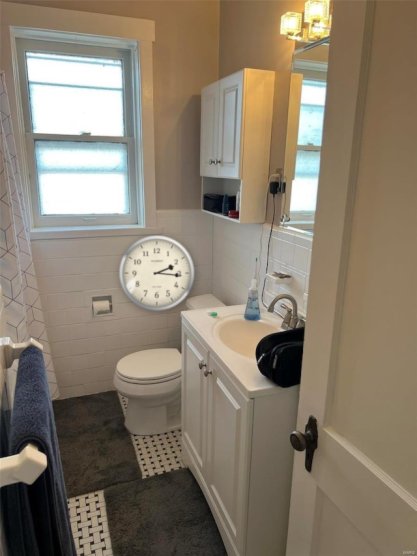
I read h=2 m=16
